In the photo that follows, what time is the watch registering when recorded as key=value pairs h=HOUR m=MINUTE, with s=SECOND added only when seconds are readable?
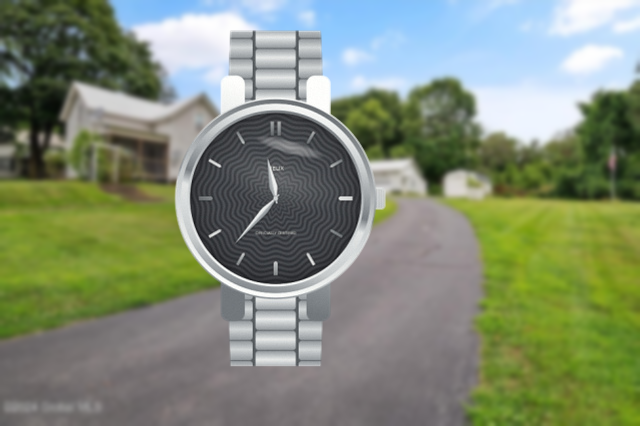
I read h=11 m=37
